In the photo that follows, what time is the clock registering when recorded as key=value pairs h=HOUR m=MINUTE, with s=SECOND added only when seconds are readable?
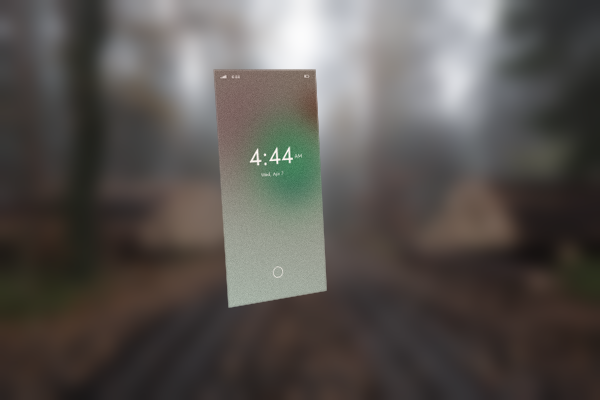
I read h=4 m=44
